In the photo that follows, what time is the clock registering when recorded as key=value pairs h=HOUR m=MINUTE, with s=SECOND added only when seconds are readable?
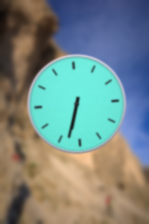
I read h=6 m=33
